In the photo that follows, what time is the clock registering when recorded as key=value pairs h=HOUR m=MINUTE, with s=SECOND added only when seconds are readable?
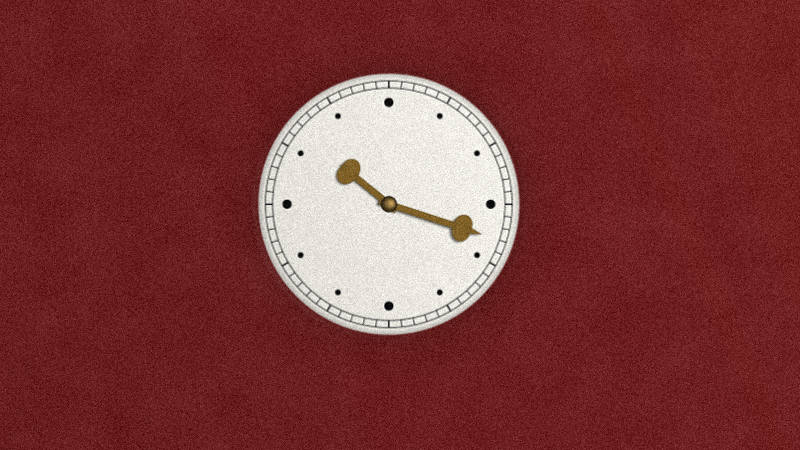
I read h=10 m=18
